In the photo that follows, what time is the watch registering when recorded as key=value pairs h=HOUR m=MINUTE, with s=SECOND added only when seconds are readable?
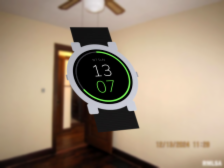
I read h=13 m=7
